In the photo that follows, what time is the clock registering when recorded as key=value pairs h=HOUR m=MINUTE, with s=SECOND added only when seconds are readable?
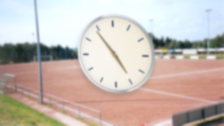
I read h=4 m=54
